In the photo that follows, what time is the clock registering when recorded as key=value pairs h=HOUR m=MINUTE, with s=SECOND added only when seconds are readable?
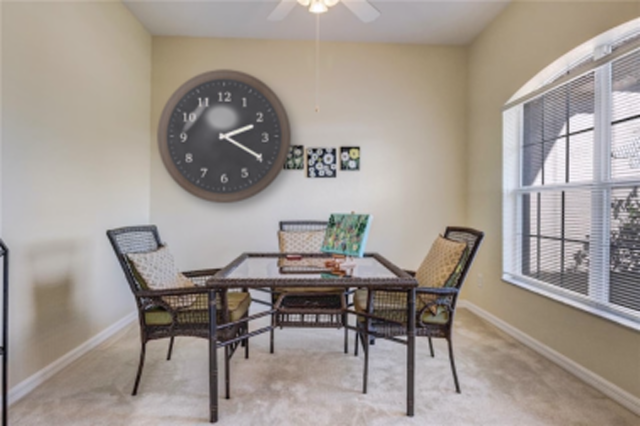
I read h=2 m=20
